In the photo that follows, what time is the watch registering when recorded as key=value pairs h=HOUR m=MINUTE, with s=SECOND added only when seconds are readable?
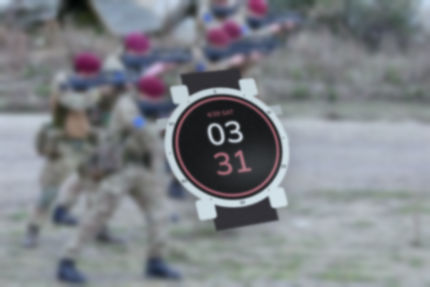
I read h=3 m=31
